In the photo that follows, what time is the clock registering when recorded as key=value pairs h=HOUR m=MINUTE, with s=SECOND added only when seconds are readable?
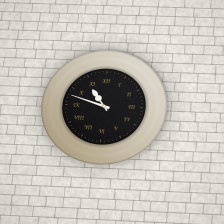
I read h=10 m=48
